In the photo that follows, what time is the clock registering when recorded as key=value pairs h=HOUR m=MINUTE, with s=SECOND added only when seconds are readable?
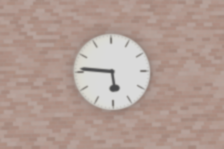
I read h=5 m=46
